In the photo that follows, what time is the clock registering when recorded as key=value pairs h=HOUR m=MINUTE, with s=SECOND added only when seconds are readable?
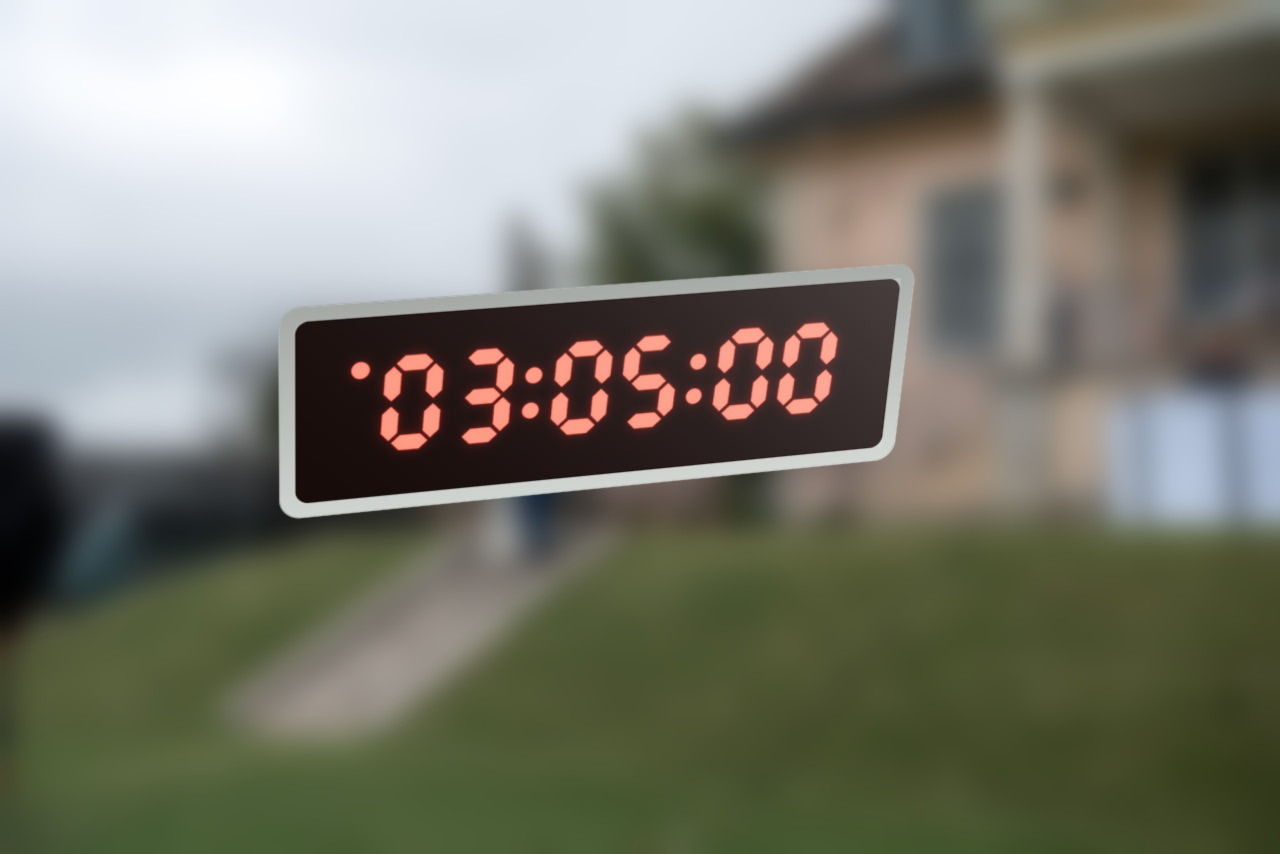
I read h=3 m=5 s=0
